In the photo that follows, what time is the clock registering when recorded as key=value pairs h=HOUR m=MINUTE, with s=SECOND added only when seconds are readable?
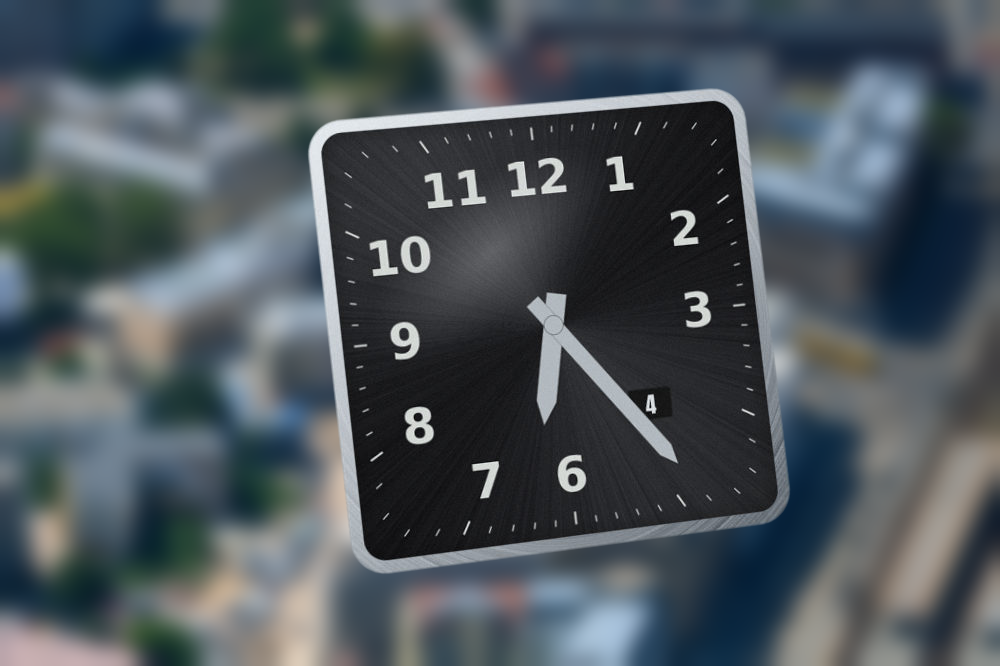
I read h=6 m=24
